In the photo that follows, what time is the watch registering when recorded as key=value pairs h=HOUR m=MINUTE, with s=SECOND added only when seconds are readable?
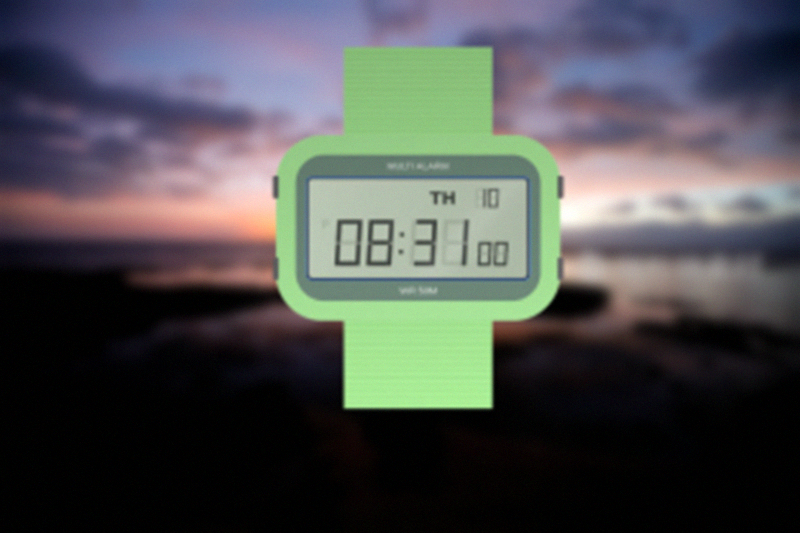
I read h=8 m=31 s=0
